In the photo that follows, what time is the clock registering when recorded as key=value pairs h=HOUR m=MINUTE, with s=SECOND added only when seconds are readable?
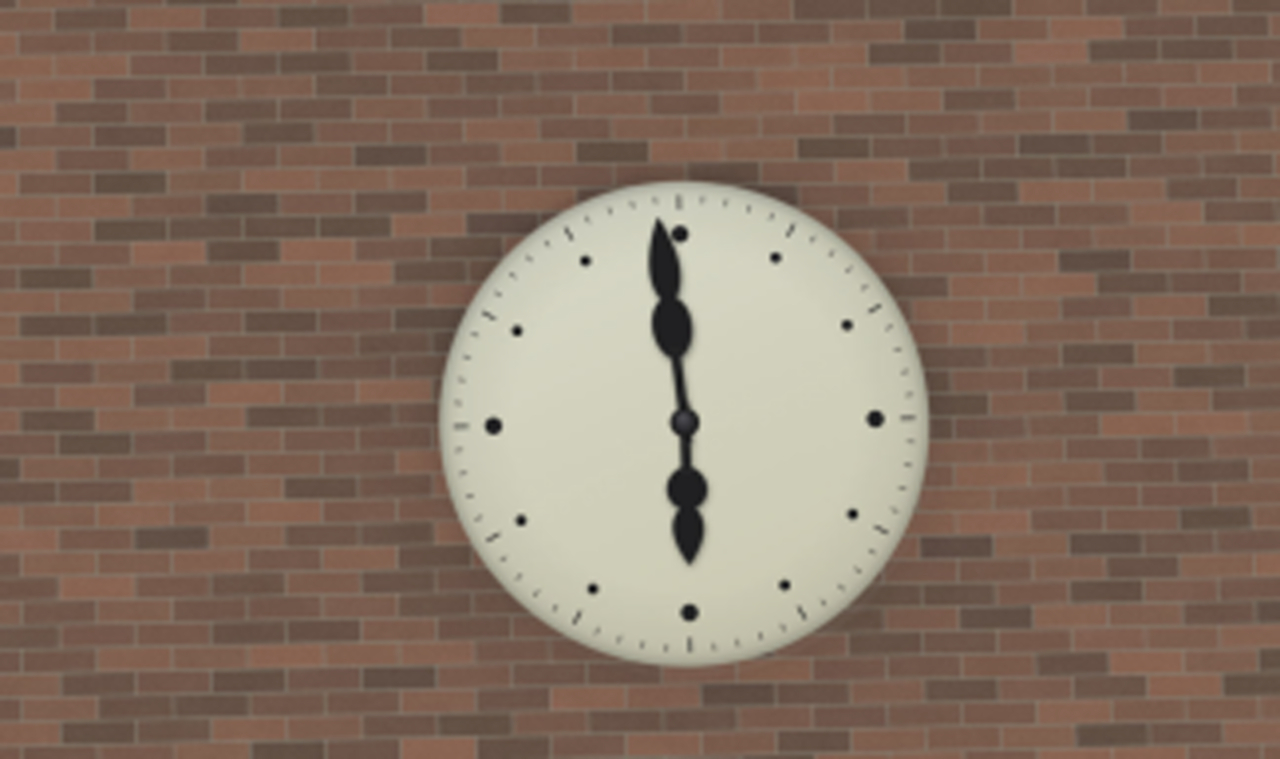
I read h=5 m=59
